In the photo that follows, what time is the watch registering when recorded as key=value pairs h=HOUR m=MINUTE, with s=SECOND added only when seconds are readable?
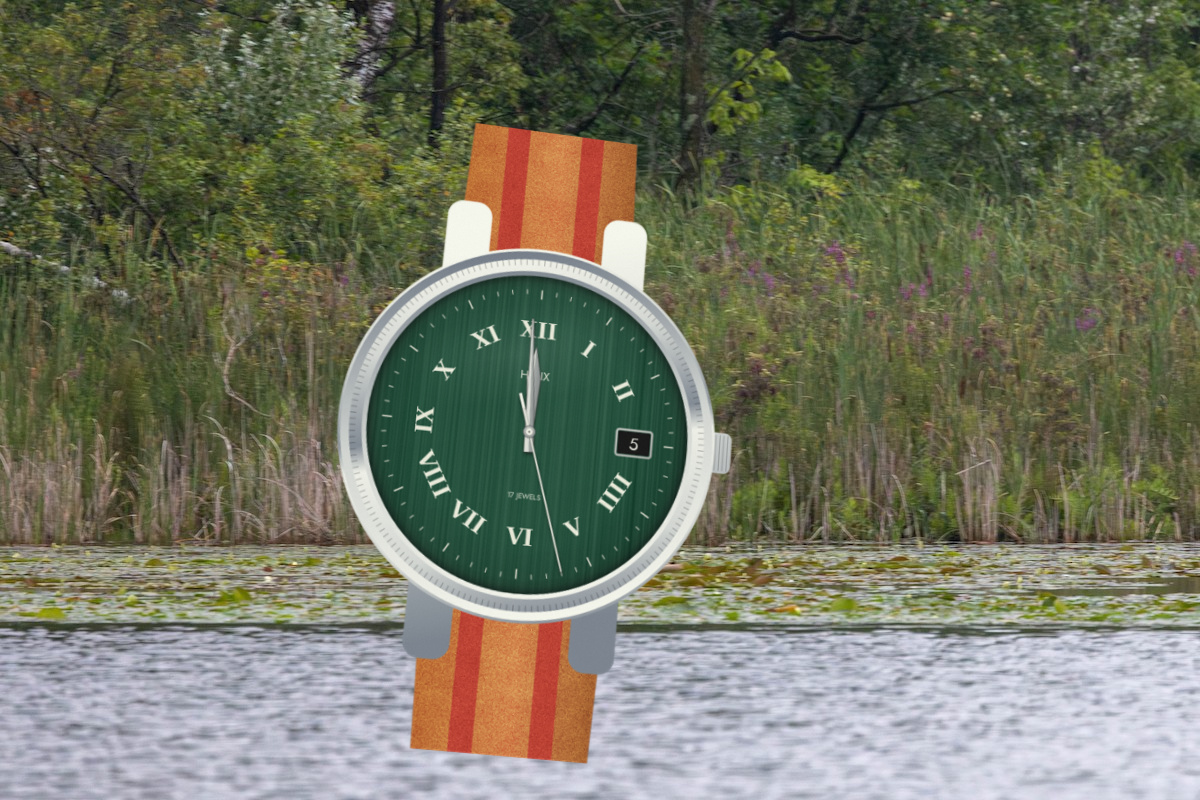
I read h=11 m=59 s=27
